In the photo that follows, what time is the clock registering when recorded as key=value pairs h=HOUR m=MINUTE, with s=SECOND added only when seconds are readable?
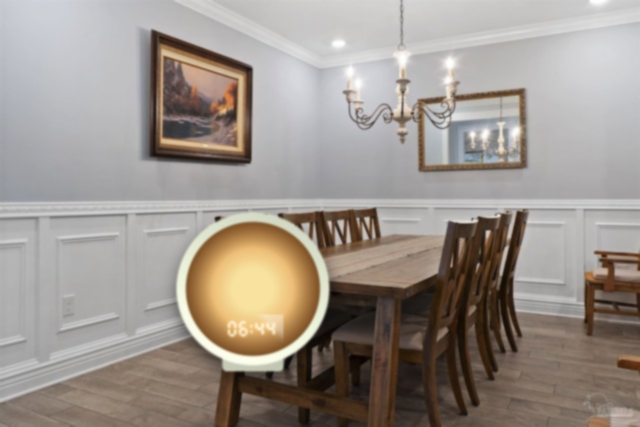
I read h=6 m=44
